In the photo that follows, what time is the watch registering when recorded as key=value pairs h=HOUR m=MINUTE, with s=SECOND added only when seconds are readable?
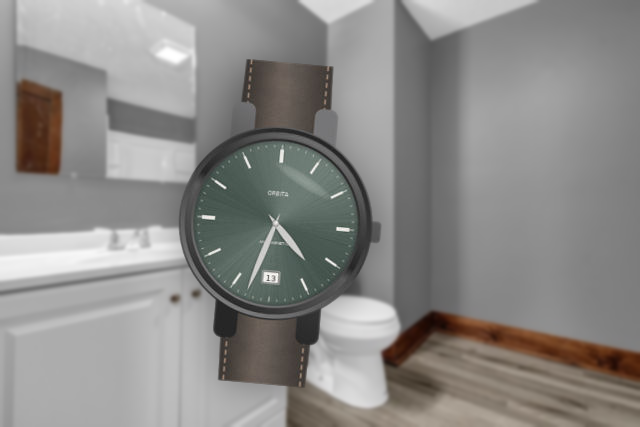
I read h=4 m=33
